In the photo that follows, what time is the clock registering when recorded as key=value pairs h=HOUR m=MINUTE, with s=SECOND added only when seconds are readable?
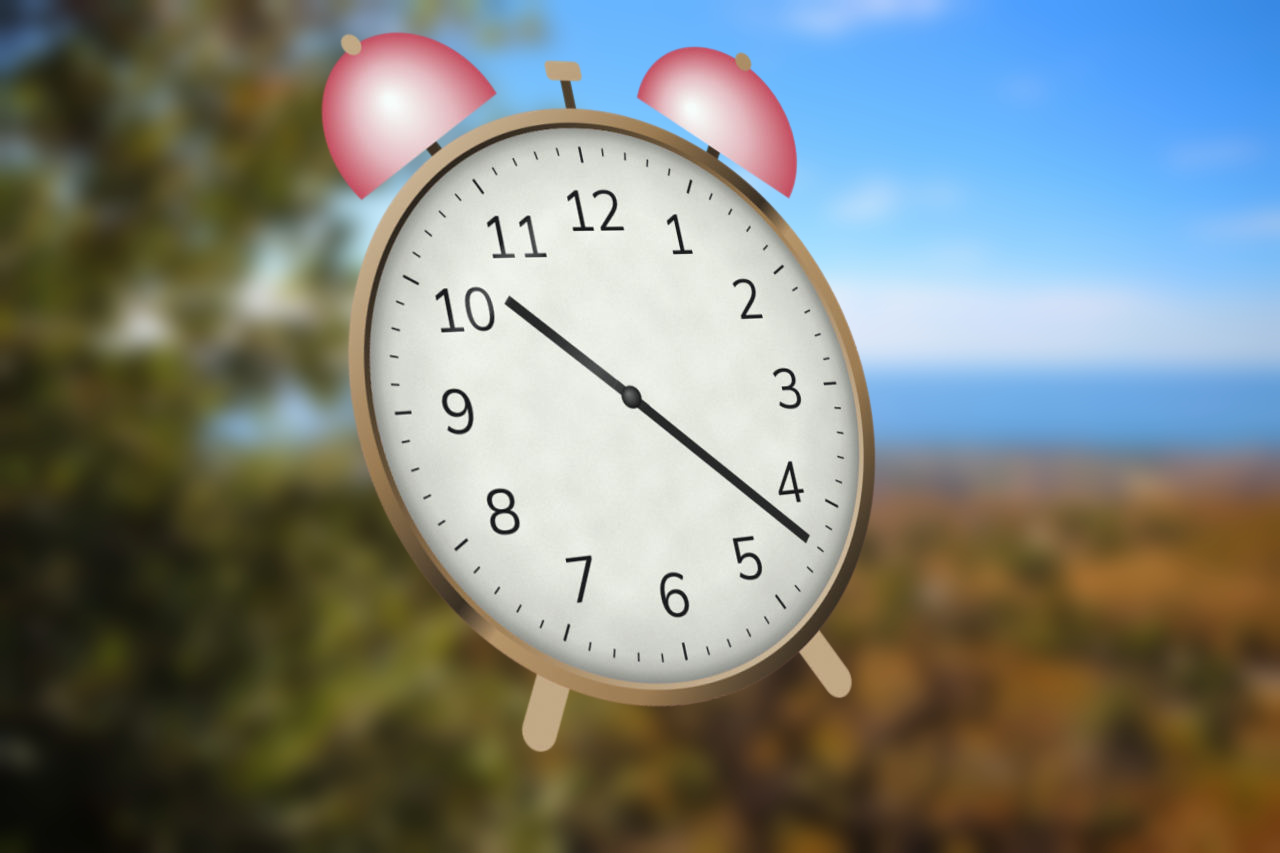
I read h=10 m=22
